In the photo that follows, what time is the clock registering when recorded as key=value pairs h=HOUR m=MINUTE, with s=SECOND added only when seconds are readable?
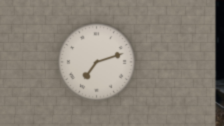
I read h=7 m=12
